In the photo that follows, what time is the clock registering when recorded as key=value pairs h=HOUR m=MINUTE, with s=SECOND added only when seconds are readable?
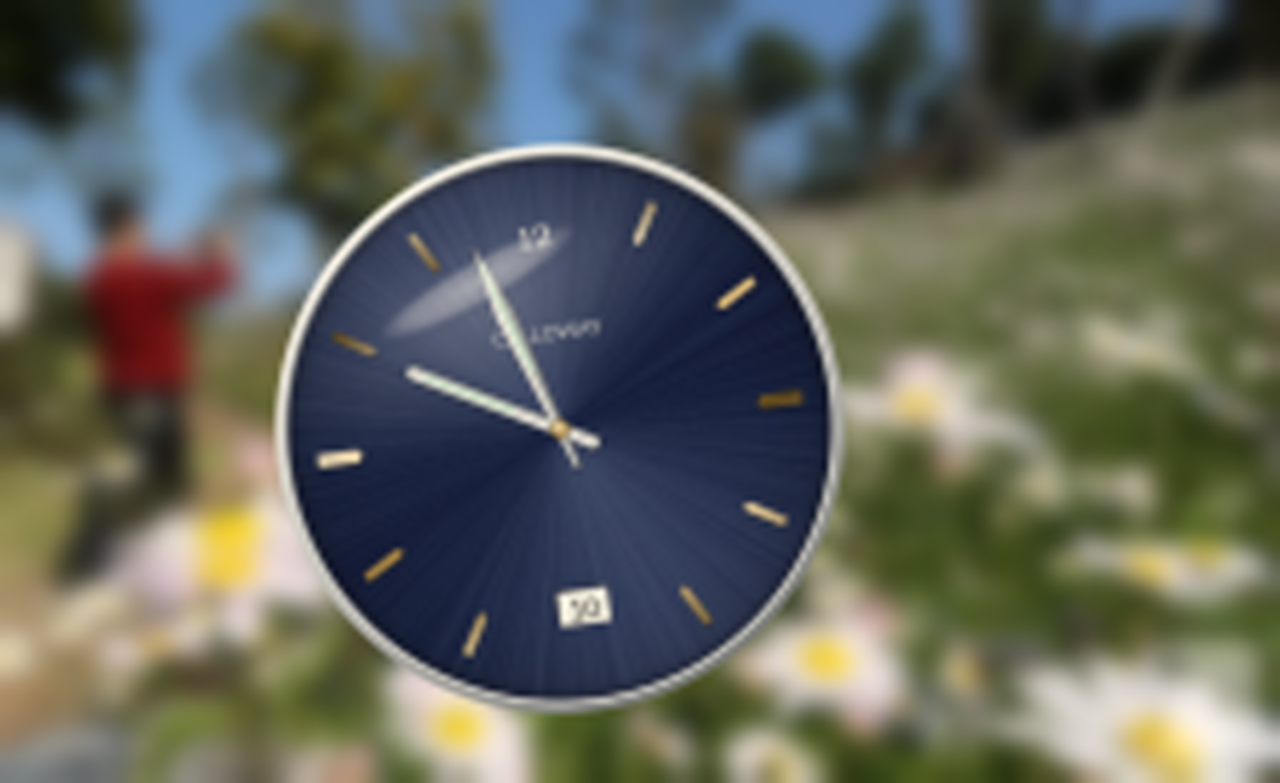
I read h=9 m=57
